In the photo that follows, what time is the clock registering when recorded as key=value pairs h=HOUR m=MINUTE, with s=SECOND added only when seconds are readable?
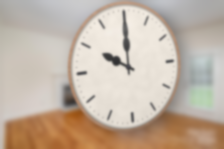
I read h=10 m=0
